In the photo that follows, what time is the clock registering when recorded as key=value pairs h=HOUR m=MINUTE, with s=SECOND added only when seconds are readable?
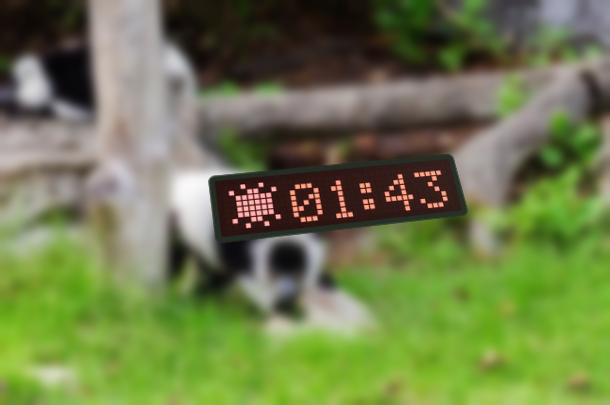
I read h=1 m=43
